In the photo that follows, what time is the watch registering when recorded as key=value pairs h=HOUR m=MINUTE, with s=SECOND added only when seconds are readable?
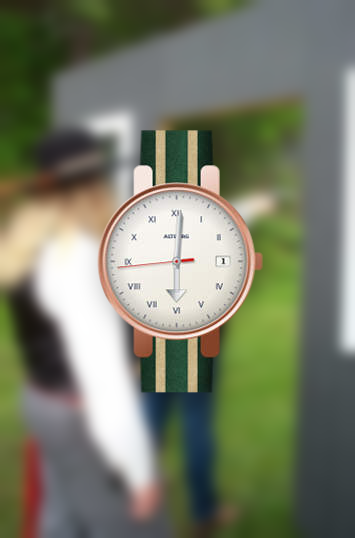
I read h=6 m=0 s=44
